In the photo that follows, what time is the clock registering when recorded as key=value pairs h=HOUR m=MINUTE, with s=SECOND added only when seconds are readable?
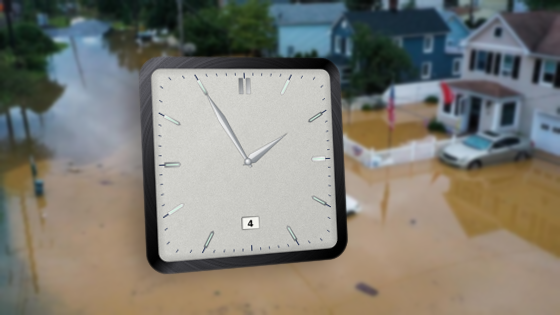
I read h=1 m=55
